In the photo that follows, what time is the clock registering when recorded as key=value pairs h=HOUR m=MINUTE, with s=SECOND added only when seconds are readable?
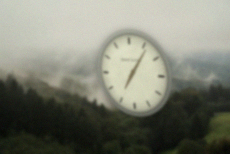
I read h=7 m=6
